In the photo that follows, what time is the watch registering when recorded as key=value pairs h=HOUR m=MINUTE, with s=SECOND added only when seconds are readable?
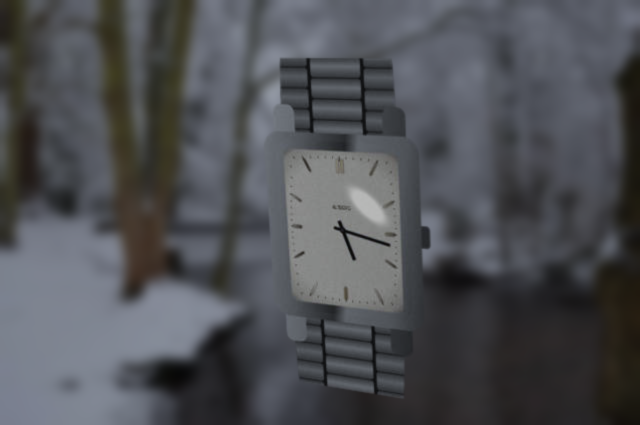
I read h=5 m=17
